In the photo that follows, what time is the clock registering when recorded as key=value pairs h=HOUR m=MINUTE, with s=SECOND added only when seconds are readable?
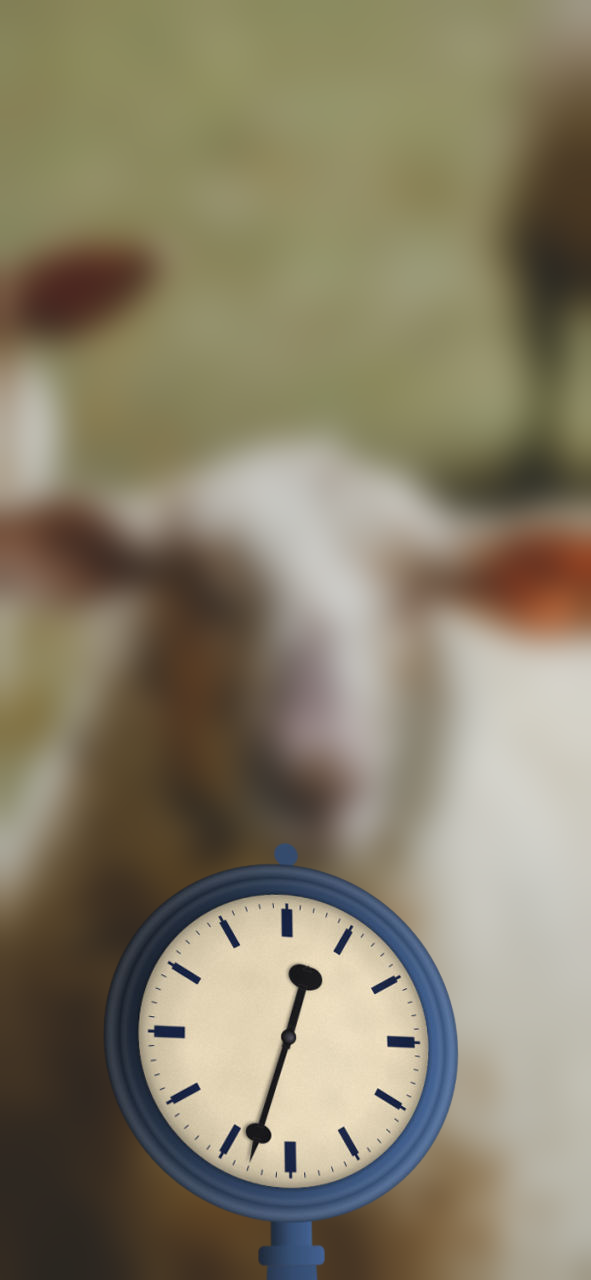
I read h=12 m=33
